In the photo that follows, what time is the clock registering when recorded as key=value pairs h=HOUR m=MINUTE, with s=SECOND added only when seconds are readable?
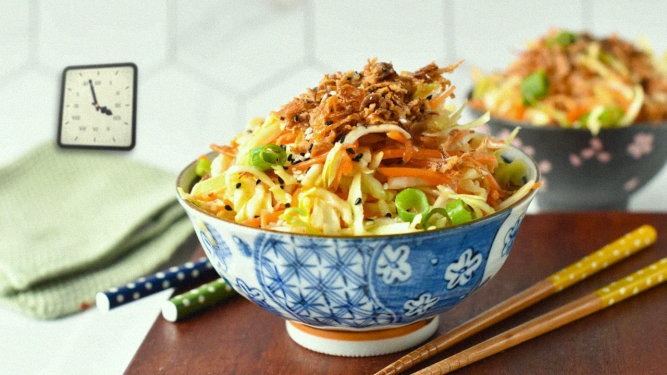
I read h=3 m=57
